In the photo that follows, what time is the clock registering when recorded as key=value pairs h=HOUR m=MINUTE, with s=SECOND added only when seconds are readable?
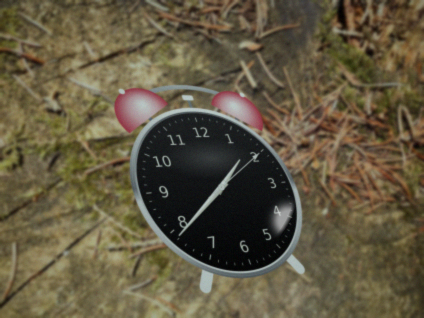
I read h=1 m=39 s=10
